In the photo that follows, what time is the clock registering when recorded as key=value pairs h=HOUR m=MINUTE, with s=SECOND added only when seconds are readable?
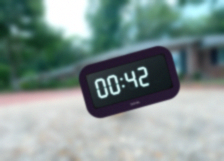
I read h=0 m=42
